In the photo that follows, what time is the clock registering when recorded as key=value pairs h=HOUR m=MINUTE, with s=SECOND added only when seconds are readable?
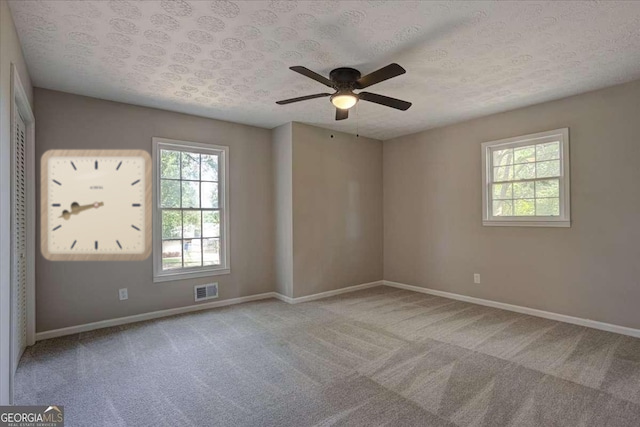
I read h=8 m=42
